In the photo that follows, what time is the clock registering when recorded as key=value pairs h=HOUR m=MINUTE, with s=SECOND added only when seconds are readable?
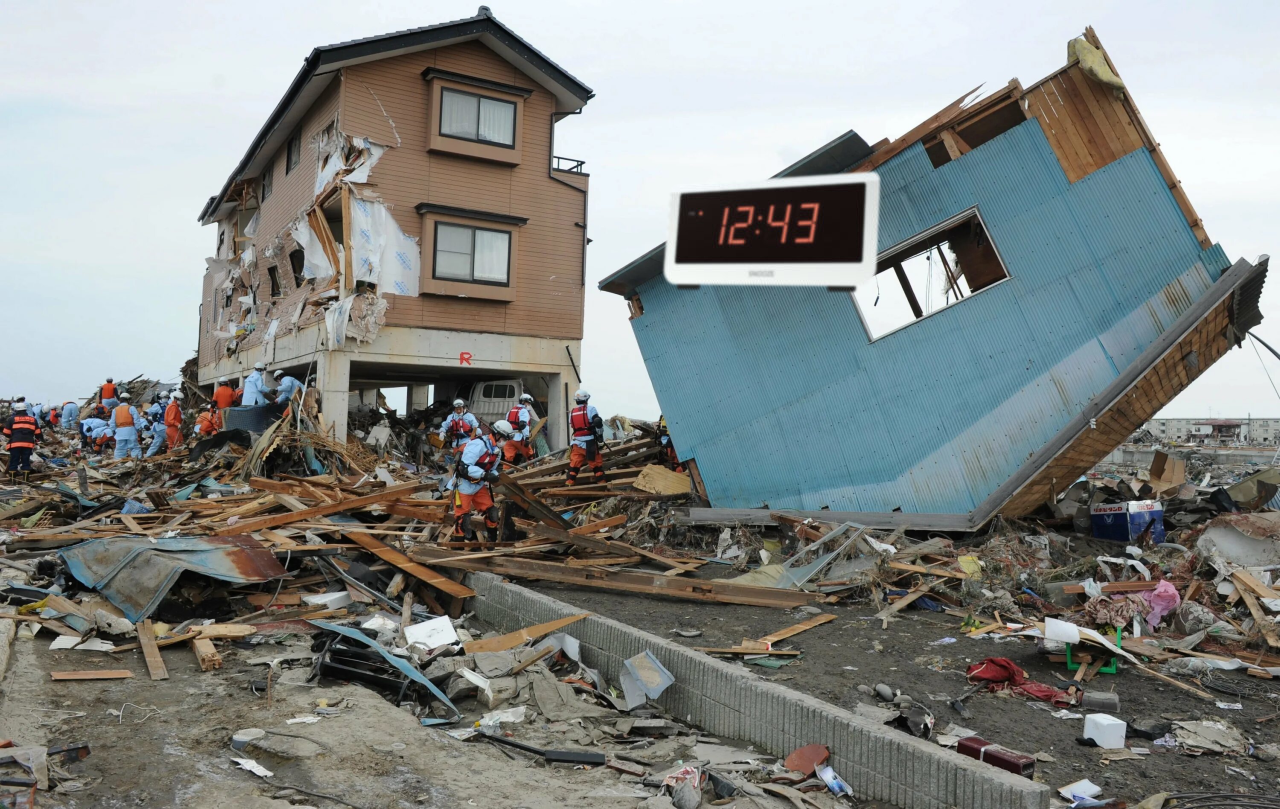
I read h=12 m=43
